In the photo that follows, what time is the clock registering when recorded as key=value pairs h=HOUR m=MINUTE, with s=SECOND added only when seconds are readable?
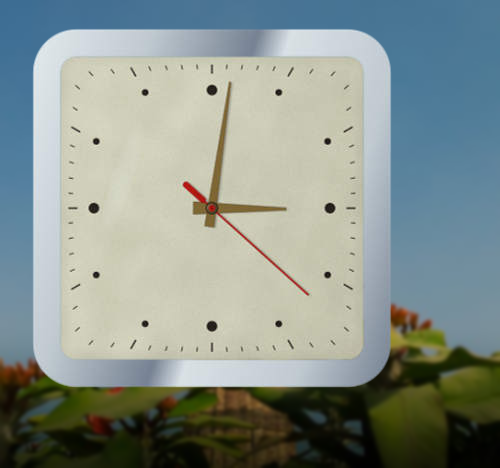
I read h=3 m=1 s=22
